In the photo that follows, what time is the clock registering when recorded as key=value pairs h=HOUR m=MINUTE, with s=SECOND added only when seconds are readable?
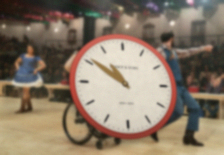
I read h=10 m=51
